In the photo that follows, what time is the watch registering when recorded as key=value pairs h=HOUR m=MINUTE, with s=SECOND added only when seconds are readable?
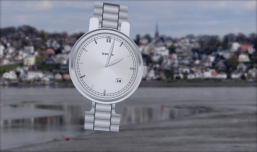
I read h=2 m=2
